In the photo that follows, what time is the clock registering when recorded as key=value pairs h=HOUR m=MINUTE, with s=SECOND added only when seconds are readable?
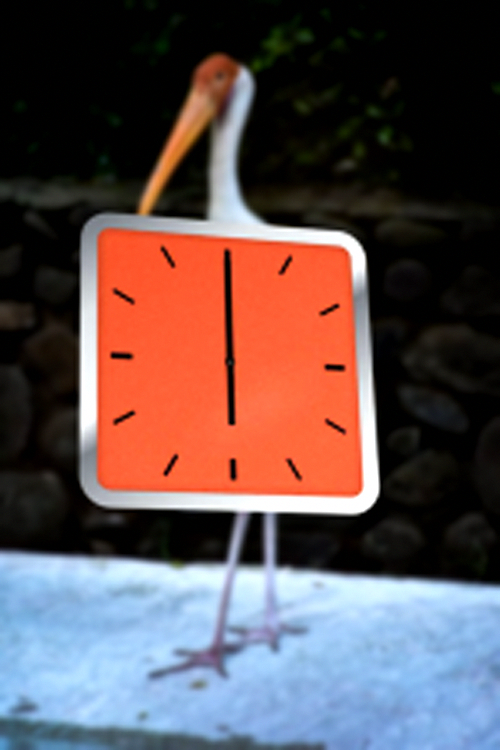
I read h=6 m=0
